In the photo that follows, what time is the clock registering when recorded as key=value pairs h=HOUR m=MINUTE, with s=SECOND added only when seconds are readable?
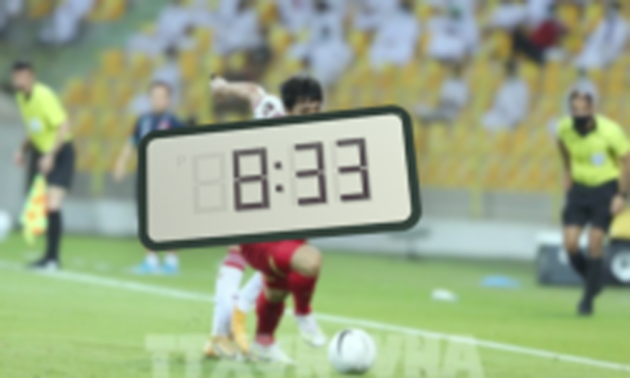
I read h=8 m=33
